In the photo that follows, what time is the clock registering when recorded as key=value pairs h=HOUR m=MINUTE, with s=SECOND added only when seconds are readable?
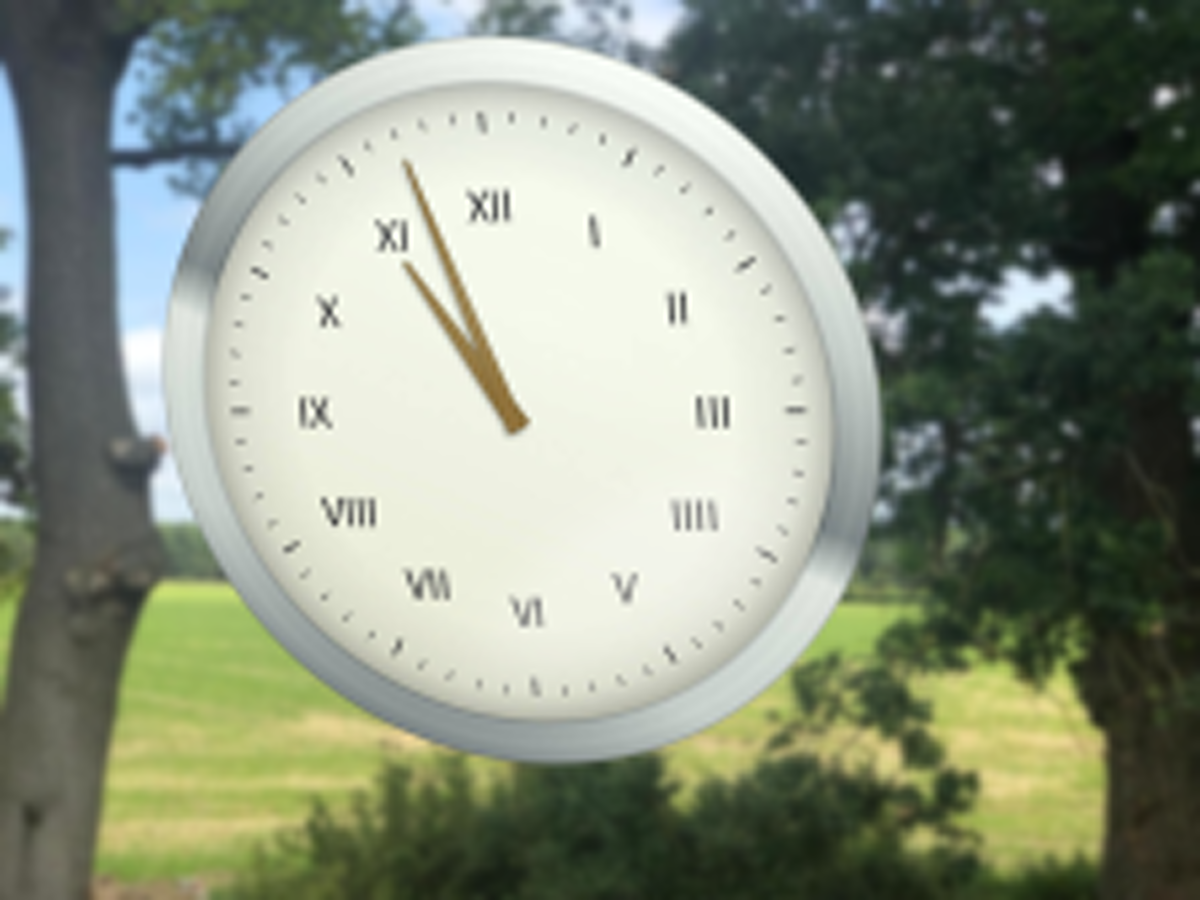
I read h=10 m=57
